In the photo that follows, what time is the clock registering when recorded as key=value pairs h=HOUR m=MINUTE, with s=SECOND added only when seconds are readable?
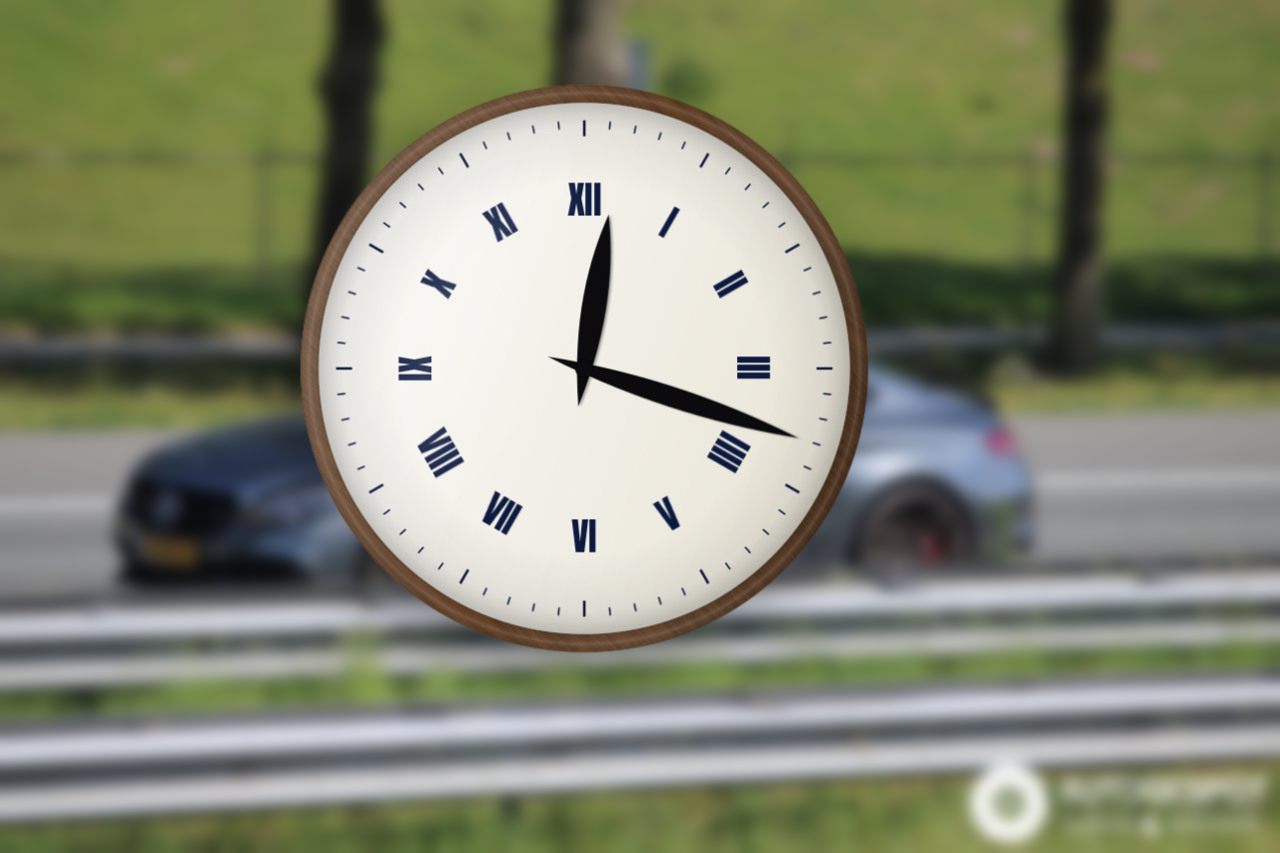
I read h=12 m=18
